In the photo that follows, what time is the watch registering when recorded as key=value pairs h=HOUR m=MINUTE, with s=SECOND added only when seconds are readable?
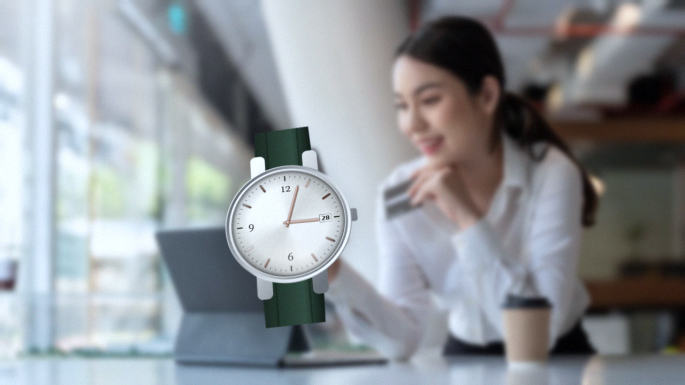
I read h=3 m=3
